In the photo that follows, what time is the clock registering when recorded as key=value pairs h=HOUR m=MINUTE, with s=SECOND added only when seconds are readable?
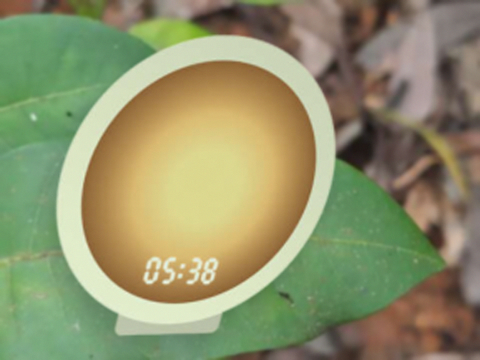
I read h=5 m=38
